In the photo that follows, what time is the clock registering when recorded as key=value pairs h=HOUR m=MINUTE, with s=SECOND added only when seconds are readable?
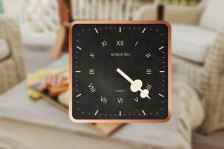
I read h=4 m=22
